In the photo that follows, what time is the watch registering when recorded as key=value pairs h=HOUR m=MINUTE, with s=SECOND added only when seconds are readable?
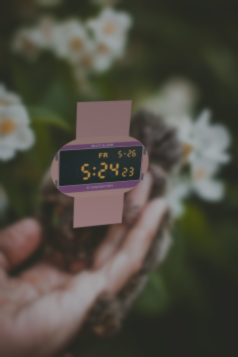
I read h=5 m=24 s=23
